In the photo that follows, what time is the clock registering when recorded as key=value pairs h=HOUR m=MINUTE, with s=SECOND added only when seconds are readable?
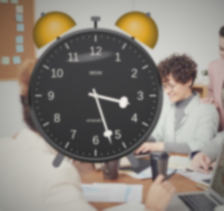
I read h=3 m=27
